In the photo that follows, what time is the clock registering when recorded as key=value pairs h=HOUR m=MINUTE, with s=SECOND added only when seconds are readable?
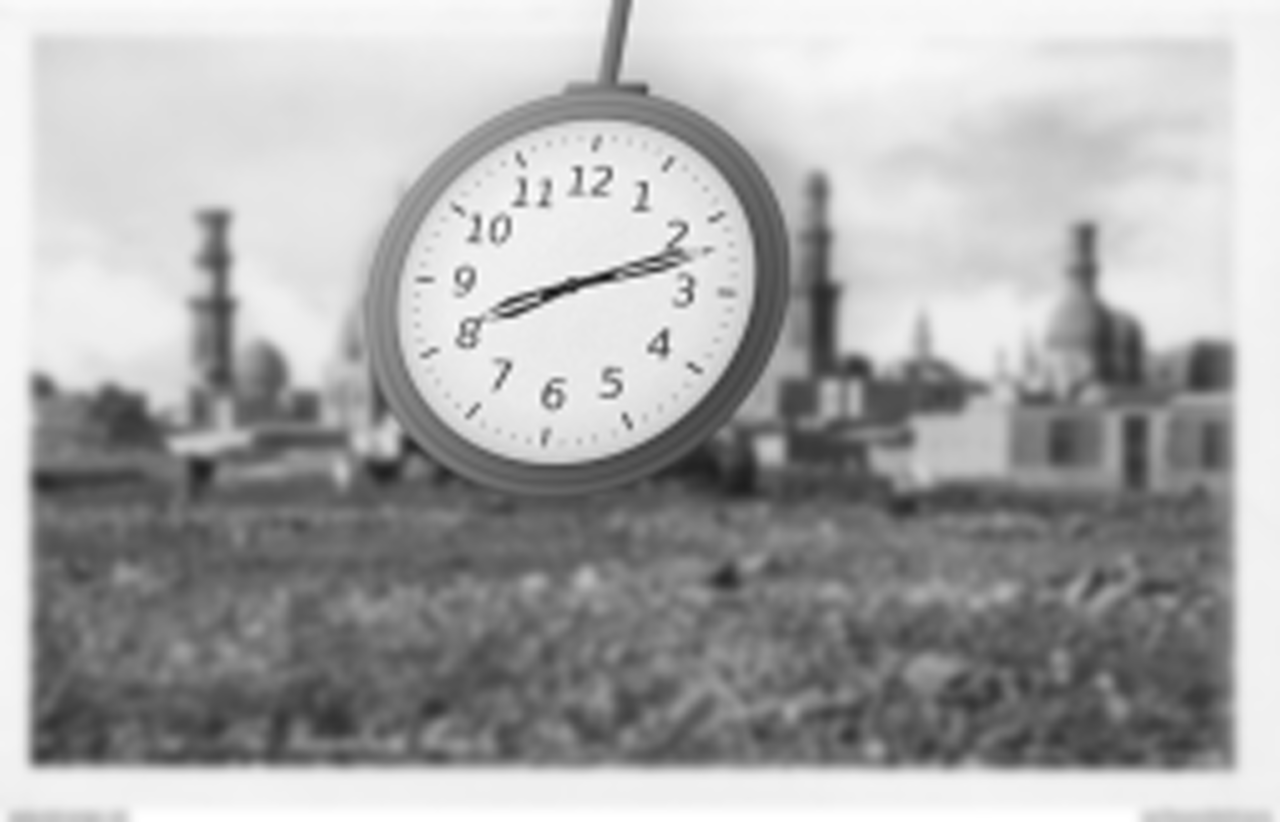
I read h=8 m=12
